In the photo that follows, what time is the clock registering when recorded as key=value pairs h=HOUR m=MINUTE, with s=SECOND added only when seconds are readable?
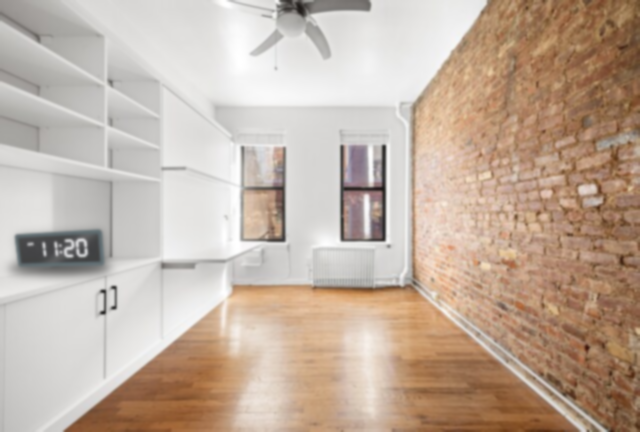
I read h=11 m=20
